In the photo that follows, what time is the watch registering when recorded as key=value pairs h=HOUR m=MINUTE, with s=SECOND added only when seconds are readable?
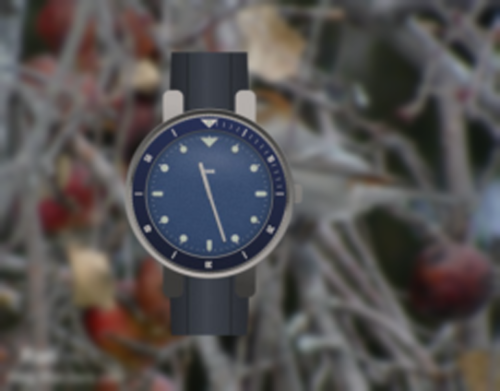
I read h=11 m=27
